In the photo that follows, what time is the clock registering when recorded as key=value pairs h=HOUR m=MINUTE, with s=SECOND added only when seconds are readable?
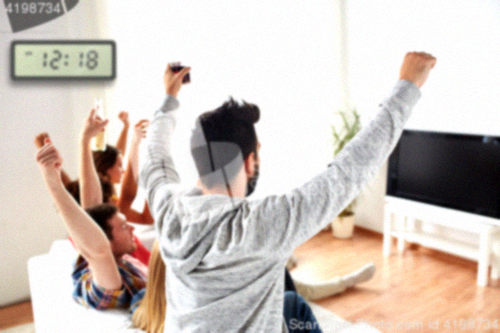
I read h=12 m=18
